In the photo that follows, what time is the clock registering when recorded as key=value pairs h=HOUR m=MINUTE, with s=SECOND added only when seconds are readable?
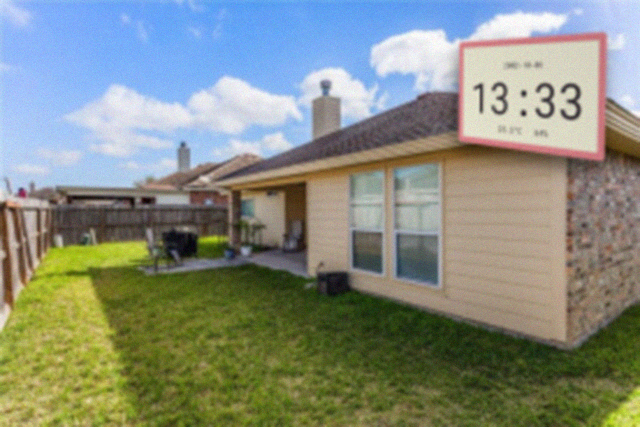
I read h=13 m=33
